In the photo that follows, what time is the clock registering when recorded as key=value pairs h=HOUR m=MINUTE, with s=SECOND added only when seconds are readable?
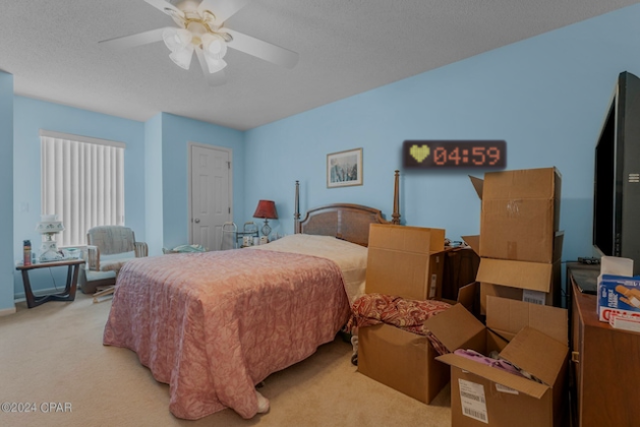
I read h=4 m=59
